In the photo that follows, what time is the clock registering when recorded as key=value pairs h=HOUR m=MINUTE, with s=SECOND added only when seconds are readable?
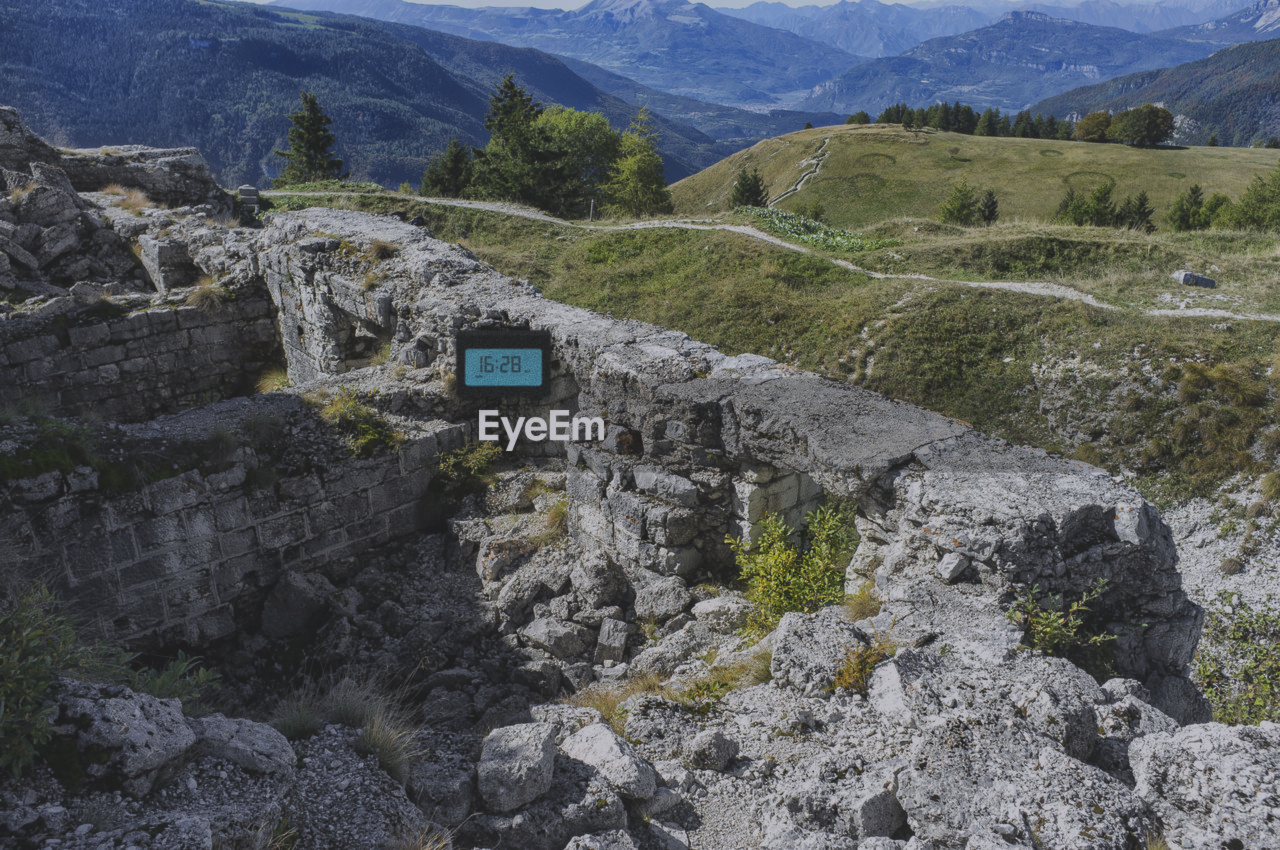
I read h=16 m=28
